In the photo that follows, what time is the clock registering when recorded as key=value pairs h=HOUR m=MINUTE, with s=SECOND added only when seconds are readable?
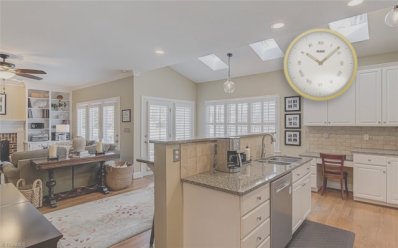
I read h=10 m=8
